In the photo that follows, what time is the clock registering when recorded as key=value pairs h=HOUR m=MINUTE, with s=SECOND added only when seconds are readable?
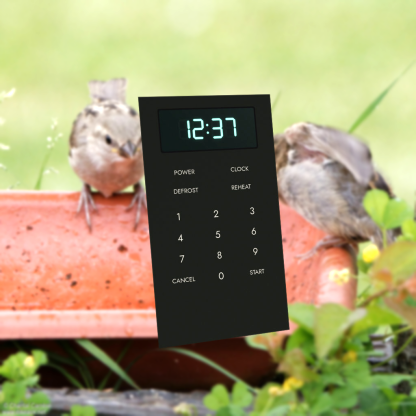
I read h=12 m=37
